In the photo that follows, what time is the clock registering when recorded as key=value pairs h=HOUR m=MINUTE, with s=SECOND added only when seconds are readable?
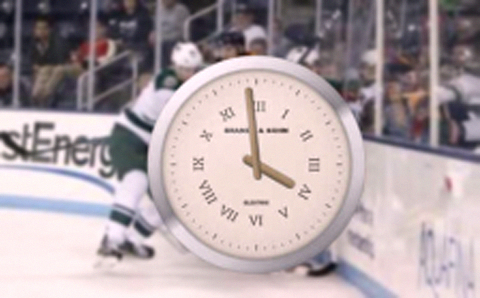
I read h=3 m=59
